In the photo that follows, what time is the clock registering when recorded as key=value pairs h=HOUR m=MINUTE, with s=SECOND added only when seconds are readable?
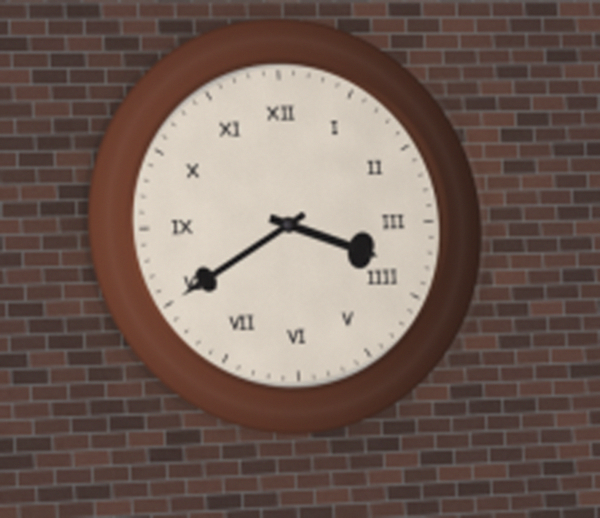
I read h=3 m=40
